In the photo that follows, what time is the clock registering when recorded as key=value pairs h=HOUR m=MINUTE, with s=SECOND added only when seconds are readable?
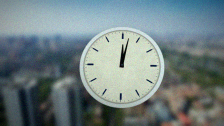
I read h=12 m=2
